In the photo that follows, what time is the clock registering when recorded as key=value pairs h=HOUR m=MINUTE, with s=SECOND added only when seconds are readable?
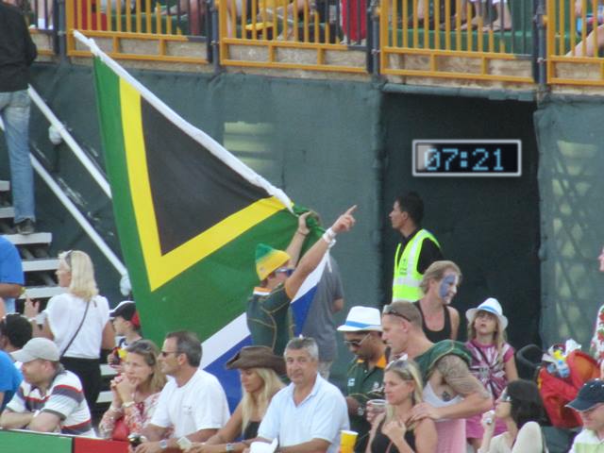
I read h=7 m=21
